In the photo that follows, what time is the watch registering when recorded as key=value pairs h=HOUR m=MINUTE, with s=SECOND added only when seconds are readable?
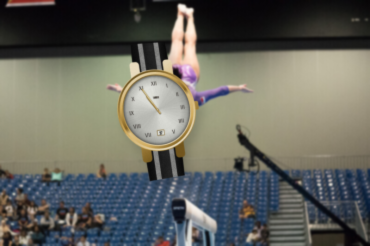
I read h=10 m=55
